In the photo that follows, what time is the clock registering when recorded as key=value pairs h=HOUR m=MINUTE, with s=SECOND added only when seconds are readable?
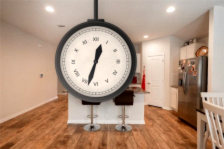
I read h=12 m=33
